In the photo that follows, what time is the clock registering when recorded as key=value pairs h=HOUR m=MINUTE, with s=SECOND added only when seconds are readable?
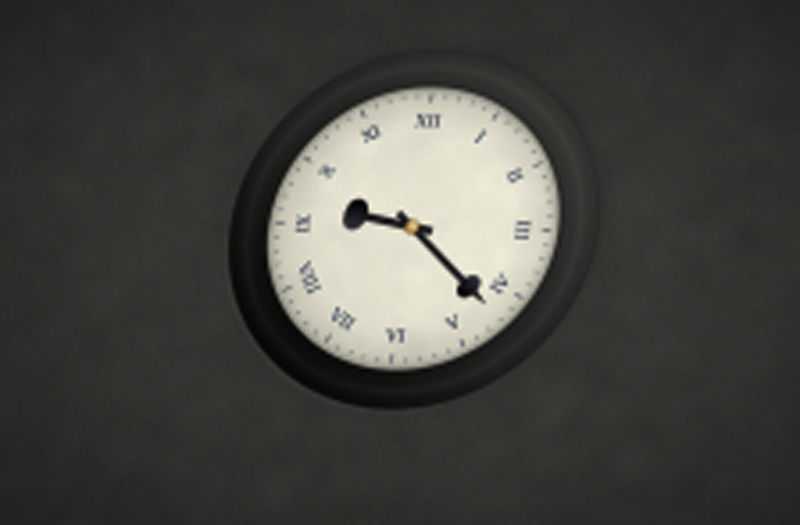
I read h=9 m=22
